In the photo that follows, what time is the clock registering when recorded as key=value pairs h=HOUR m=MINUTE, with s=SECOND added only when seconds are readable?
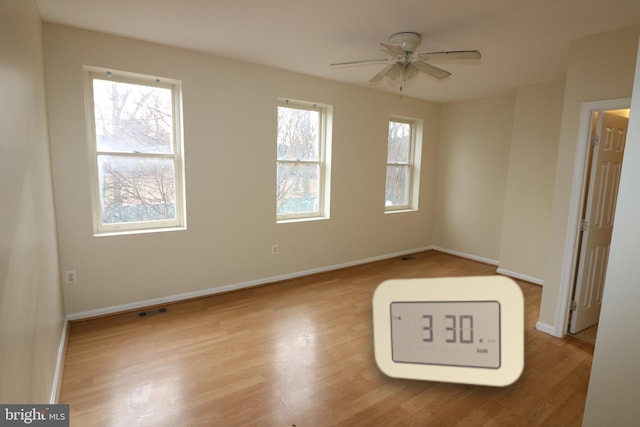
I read h=3 m=30
